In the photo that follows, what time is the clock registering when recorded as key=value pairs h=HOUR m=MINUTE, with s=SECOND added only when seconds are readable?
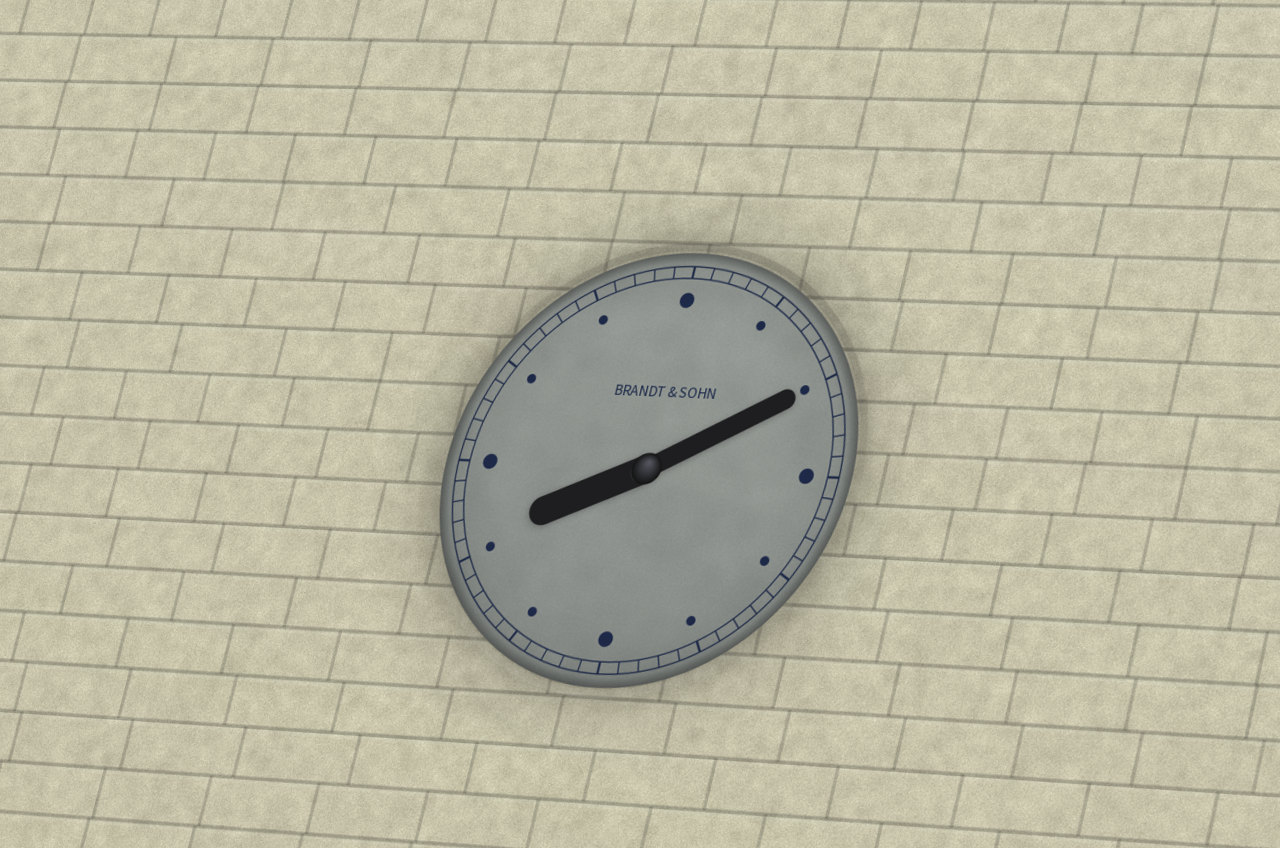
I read h=8 m=10
